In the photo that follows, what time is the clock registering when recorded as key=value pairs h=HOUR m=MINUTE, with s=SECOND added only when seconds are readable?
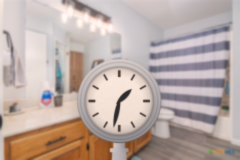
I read h=1 m=32
